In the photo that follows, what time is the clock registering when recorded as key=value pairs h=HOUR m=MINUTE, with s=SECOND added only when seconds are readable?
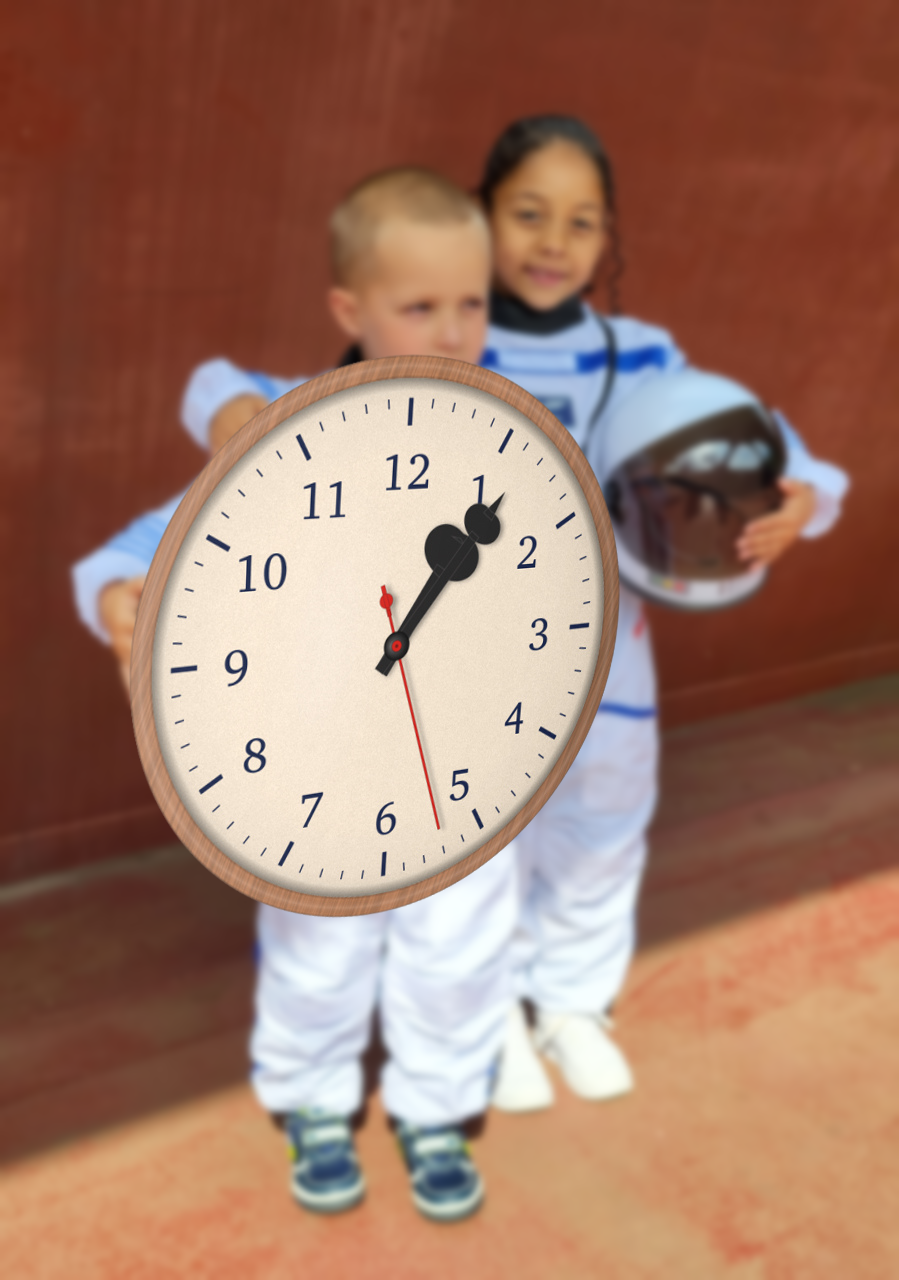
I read h=1 m=6 s=27
